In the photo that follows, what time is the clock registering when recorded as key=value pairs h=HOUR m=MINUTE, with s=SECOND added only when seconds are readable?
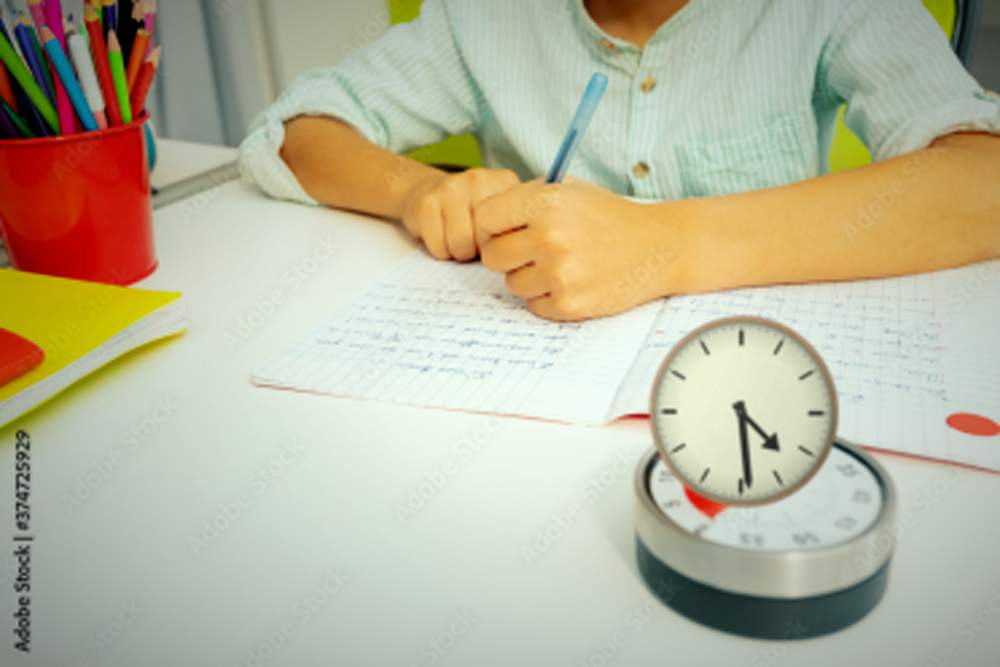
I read h=4 m=29
